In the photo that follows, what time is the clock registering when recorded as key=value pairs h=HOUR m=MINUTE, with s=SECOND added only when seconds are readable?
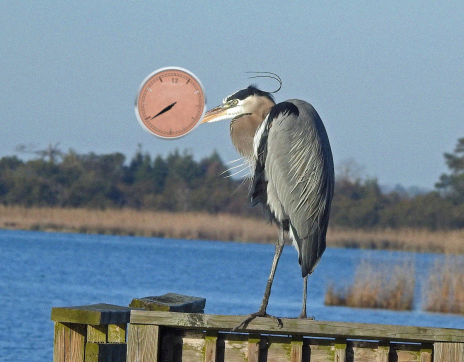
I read h=7 m=39
